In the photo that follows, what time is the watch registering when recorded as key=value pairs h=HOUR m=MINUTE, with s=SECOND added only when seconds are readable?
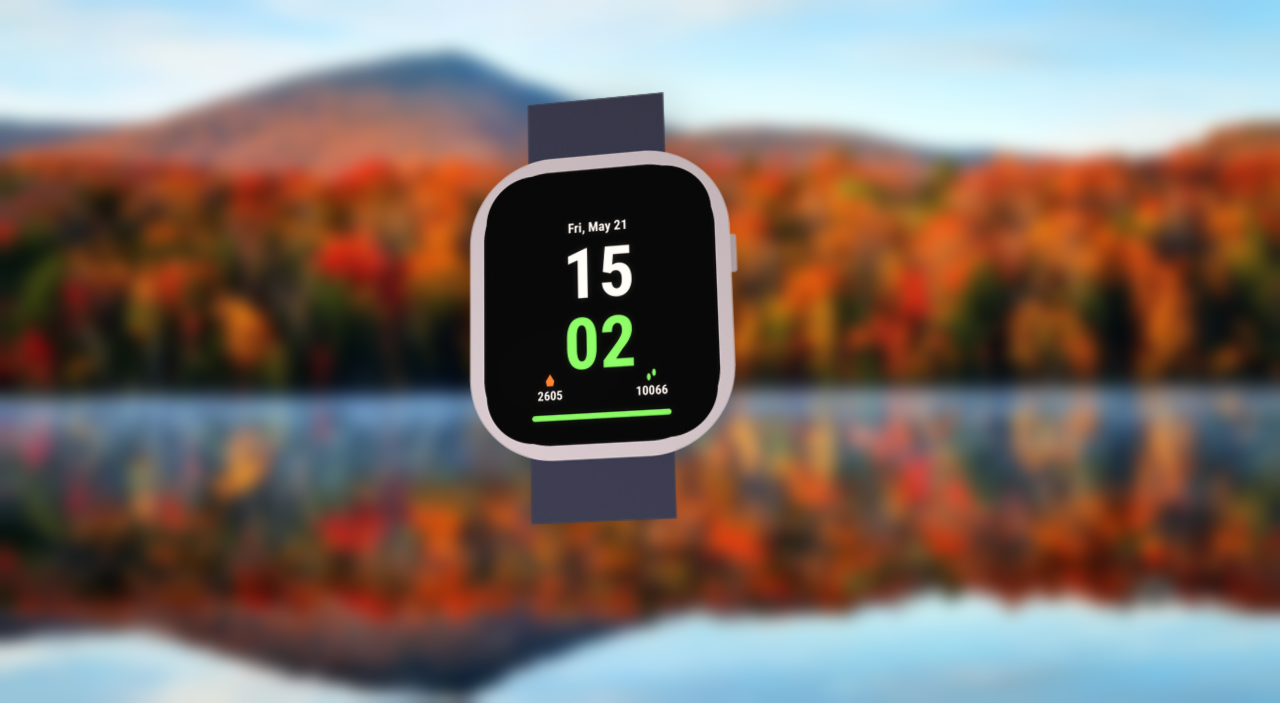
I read h=15 m=2
